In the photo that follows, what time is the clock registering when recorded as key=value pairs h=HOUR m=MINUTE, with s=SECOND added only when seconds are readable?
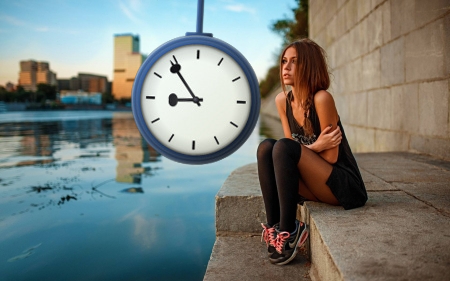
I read h=8 m=54
